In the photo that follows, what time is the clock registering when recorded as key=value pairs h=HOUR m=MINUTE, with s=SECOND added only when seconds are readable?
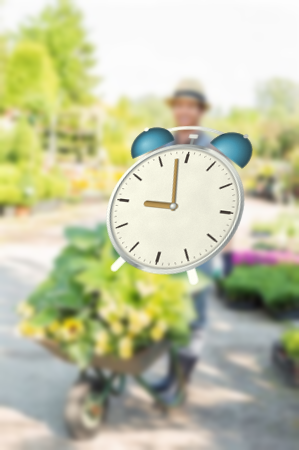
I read h=8 m=58
